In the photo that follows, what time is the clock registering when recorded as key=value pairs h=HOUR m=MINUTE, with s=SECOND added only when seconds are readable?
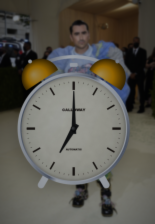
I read h=7 m=0
